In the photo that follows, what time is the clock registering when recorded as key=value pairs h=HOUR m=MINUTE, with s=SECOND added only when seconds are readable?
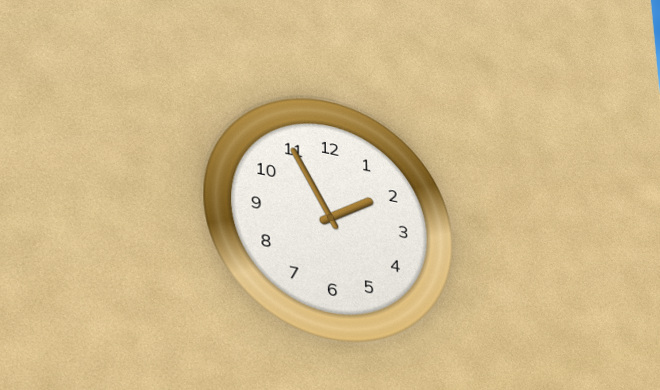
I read h=1 m=55
